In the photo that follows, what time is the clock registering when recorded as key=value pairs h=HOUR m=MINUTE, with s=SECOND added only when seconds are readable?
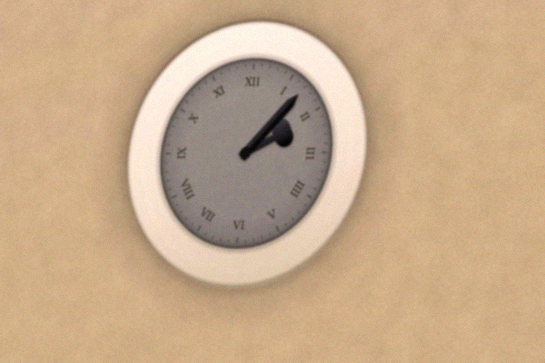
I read h=2 m=7
